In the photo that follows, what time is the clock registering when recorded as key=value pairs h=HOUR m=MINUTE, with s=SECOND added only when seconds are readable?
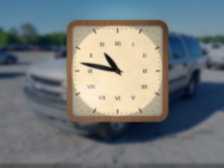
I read h=10 m=47
